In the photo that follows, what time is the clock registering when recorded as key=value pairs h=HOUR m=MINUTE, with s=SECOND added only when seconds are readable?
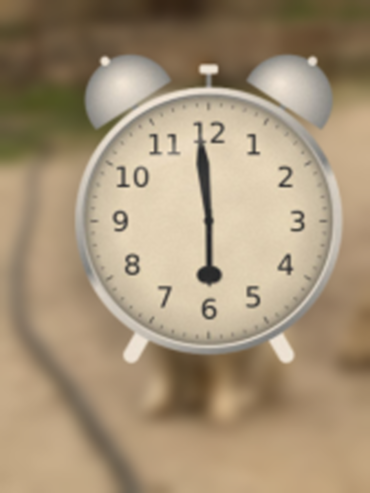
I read h=5 m=59
